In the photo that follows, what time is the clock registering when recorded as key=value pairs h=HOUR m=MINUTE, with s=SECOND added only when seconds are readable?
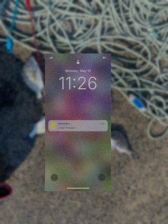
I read h=11 m=26
